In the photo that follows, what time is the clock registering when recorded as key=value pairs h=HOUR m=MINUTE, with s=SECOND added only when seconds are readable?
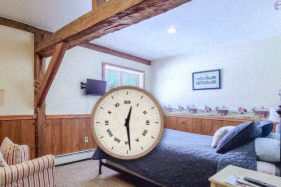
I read h=12 m=29
